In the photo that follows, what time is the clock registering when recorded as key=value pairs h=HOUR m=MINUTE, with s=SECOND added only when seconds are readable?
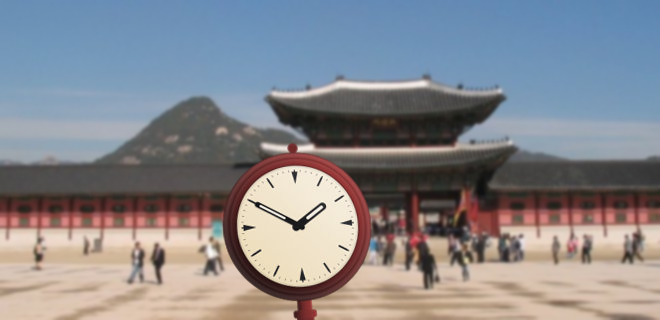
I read h=1 m=50
